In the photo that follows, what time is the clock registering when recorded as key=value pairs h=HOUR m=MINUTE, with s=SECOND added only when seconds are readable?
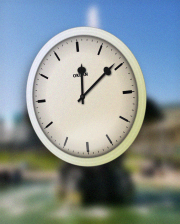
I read h=12 m=9
